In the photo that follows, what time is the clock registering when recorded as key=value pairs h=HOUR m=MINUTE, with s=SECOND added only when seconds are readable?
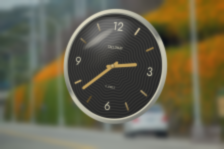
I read h=2 m=38
